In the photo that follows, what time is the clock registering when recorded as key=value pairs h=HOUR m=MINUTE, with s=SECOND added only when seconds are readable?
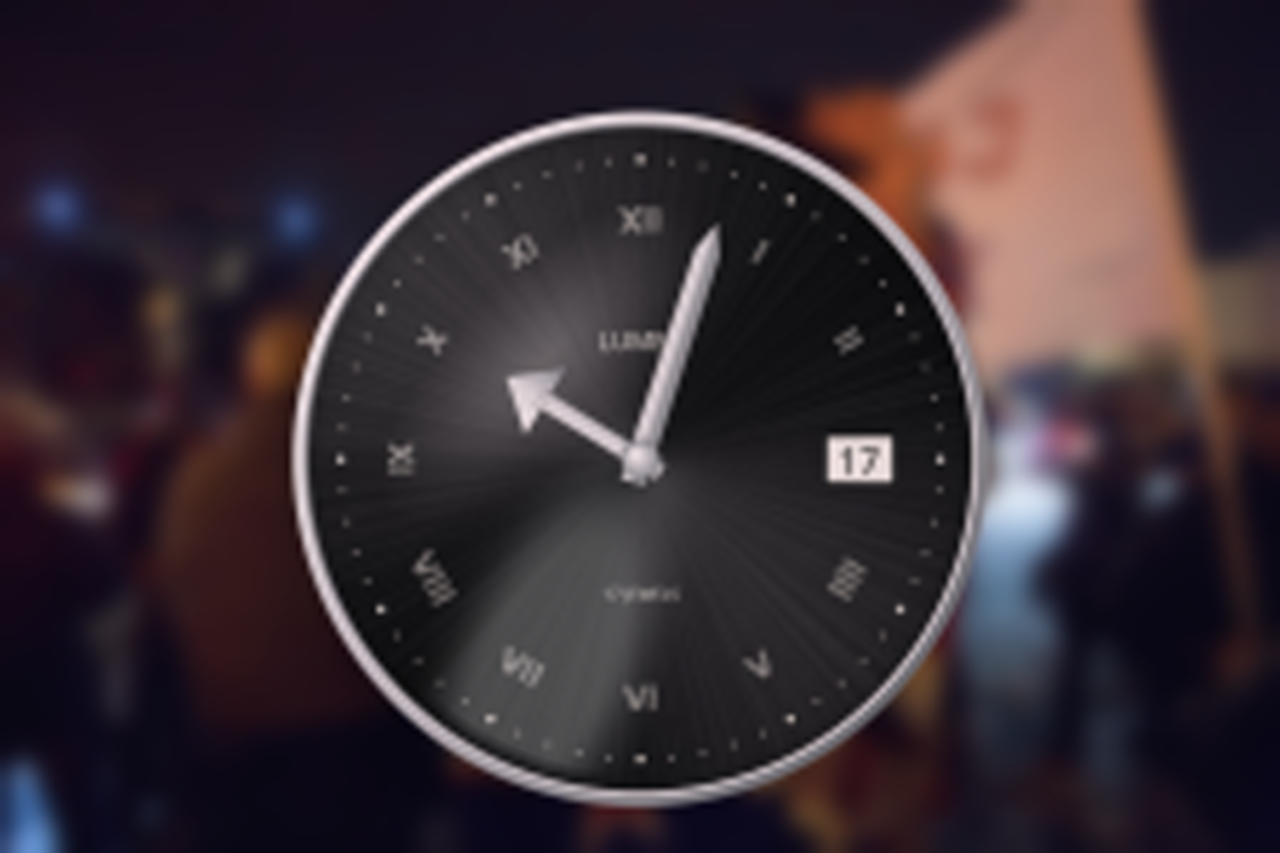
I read h=10 m=3
